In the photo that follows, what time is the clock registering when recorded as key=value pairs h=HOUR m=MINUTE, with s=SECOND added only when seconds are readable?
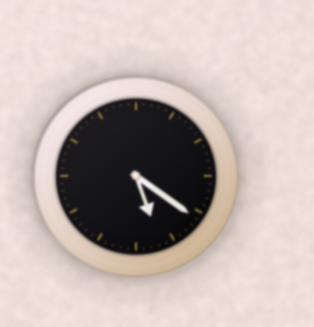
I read h=5 m=21
